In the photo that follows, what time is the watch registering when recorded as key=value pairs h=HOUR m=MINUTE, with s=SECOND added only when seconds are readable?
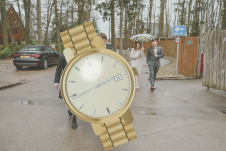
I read h=2 m=44
